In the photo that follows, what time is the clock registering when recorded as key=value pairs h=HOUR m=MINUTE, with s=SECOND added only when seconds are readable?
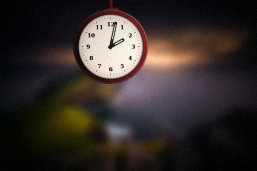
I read h=2 m=2
